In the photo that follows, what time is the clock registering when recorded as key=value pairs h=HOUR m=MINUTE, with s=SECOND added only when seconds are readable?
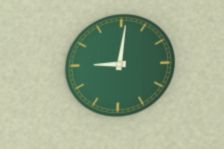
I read h=9 m=1
